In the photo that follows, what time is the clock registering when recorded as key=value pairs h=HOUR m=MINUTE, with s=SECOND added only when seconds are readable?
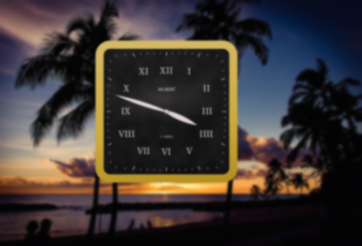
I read h=3 m=48
